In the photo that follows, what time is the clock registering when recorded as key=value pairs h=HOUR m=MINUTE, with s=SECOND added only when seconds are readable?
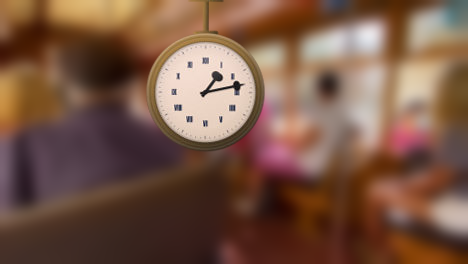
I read h=1 m=13
